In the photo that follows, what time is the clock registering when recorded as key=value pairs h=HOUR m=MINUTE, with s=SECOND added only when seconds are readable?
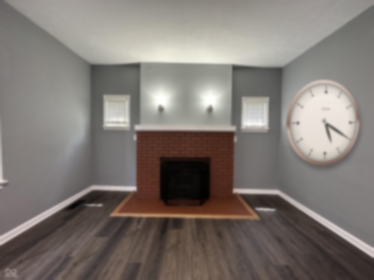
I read h=5 m=20
